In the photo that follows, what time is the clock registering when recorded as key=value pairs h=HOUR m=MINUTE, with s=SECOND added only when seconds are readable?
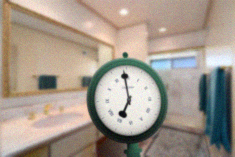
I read h=6 m=59
